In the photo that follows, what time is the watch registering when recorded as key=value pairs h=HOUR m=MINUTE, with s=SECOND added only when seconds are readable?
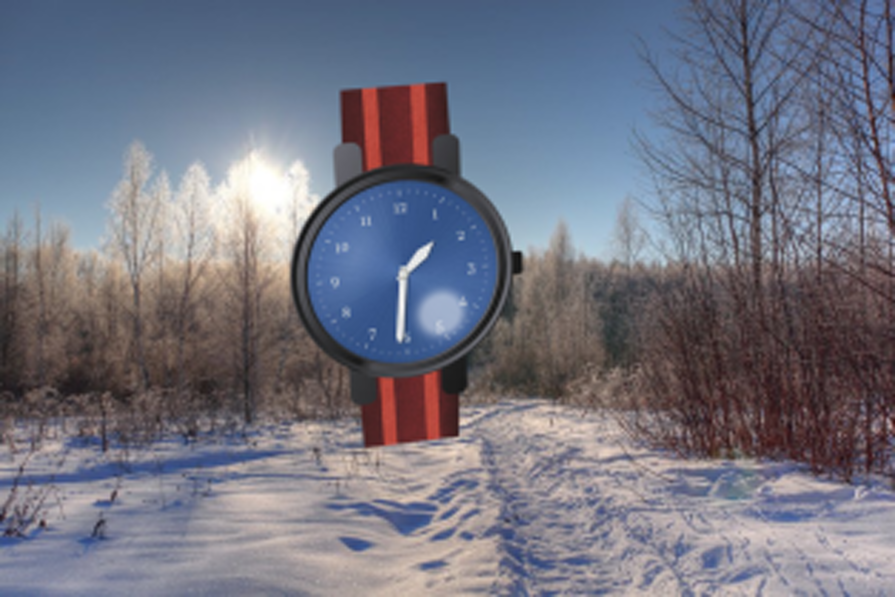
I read h=1 m=31
